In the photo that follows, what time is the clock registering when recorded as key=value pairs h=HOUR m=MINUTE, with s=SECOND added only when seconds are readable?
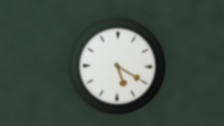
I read h=5 m=20
